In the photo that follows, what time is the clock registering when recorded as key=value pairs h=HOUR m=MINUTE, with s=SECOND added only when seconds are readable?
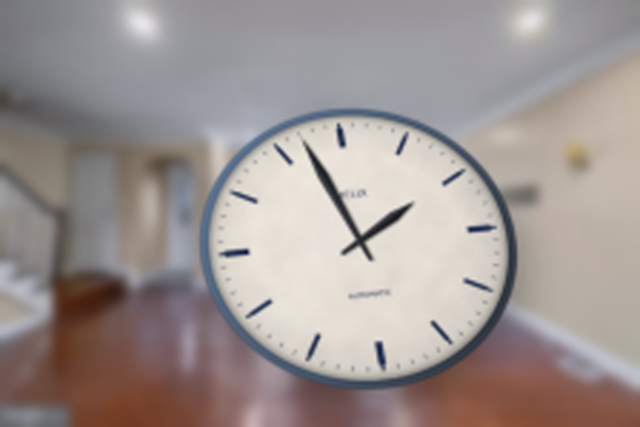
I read h=1 m=57
